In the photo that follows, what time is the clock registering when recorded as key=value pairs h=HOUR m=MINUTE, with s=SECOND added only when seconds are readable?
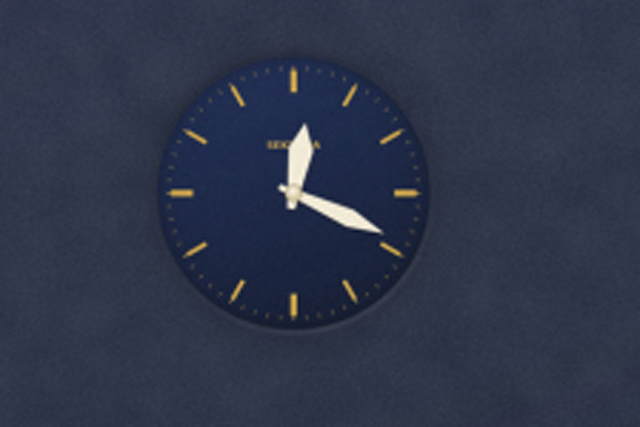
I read h=12 m=19
